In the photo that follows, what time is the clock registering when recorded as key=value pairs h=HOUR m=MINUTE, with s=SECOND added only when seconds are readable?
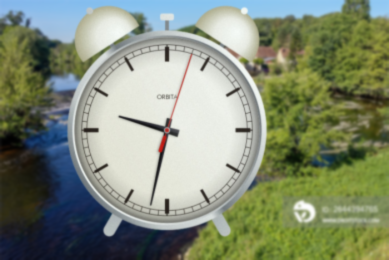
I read h=9 m=32 s=3
